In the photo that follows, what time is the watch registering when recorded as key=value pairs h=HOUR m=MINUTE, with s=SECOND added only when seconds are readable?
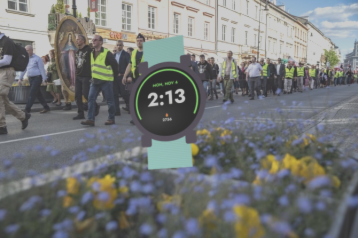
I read h=2 m=13
